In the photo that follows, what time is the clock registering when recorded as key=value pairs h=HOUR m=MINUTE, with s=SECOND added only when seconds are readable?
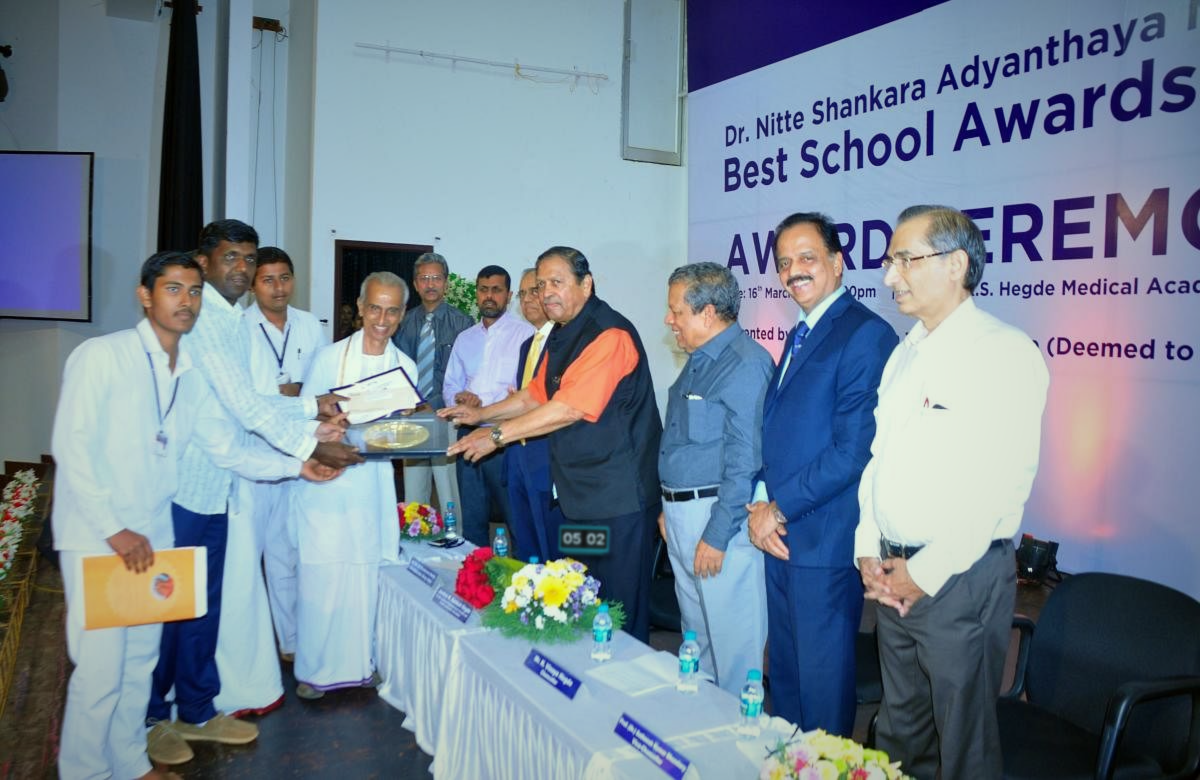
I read h=5 m=2
